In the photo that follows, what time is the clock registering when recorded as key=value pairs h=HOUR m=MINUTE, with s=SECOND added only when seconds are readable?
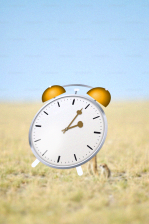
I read h=2 m=4
